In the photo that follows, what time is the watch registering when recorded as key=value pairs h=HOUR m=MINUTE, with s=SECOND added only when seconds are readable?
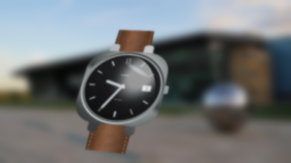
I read h=9 m=35
